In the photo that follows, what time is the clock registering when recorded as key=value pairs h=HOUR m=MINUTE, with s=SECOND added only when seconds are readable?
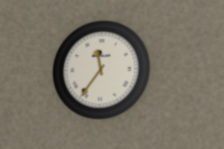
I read h=11 m=36
